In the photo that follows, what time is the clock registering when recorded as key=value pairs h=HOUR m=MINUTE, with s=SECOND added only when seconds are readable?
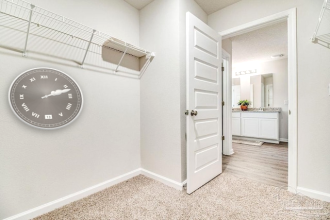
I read h=2 m=12
